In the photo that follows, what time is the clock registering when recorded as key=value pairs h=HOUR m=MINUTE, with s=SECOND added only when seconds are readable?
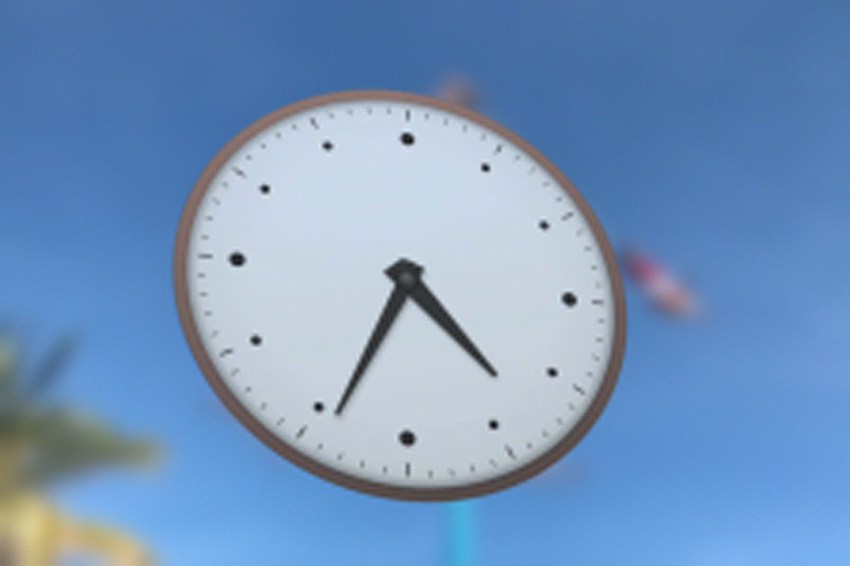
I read h=4 m=34
